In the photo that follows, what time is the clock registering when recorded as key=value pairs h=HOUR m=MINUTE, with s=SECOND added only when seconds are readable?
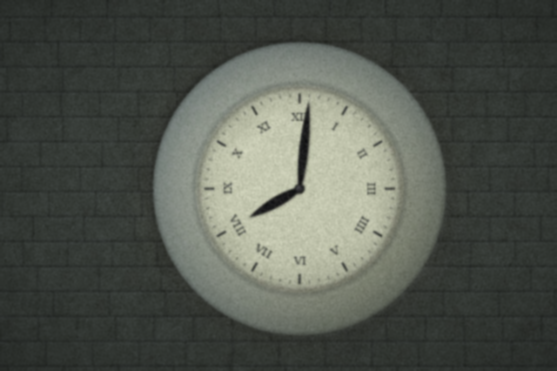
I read h=8 m=1
